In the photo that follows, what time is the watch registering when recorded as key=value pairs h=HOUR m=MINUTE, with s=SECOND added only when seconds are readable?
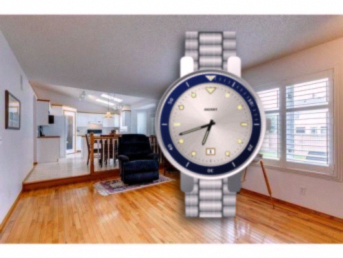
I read h=6 m=42
